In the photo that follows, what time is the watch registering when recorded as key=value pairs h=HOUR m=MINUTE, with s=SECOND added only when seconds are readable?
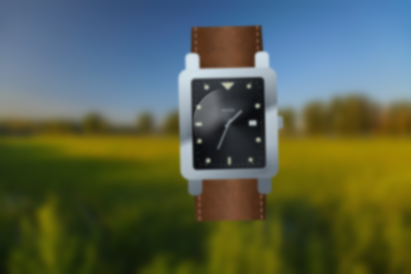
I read h=1 m=34
